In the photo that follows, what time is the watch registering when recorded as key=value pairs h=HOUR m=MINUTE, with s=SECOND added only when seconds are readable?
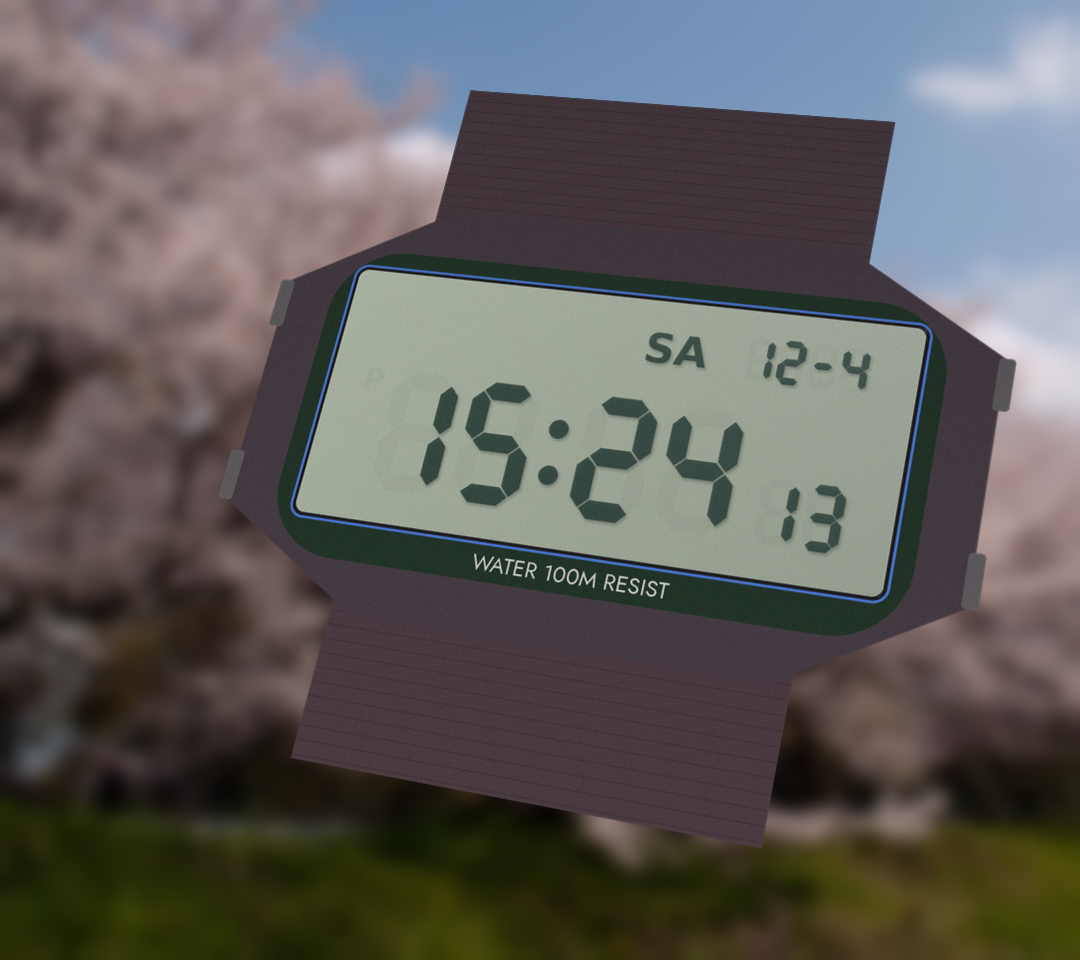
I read h=15 m=24 s=13
